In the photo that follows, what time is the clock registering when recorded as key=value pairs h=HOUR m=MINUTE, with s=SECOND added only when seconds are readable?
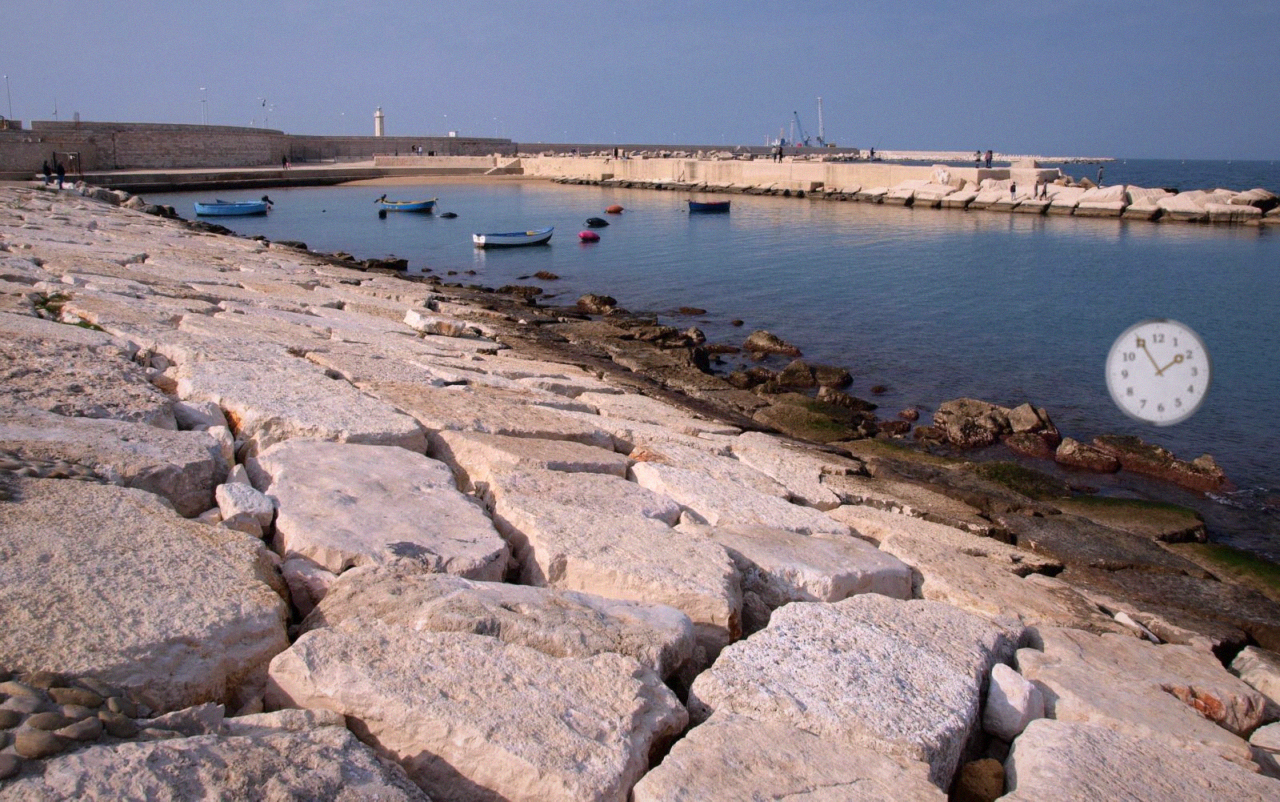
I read h=1 m=55
